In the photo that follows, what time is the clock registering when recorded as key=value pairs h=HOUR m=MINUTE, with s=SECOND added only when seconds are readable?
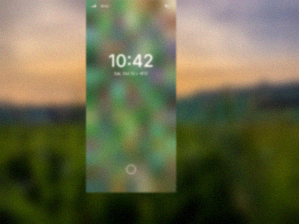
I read h=10 m=42
